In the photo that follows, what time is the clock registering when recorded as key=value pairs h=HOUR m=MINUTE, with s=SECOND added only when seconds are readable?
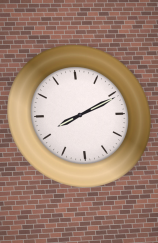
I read h=8 m=11
